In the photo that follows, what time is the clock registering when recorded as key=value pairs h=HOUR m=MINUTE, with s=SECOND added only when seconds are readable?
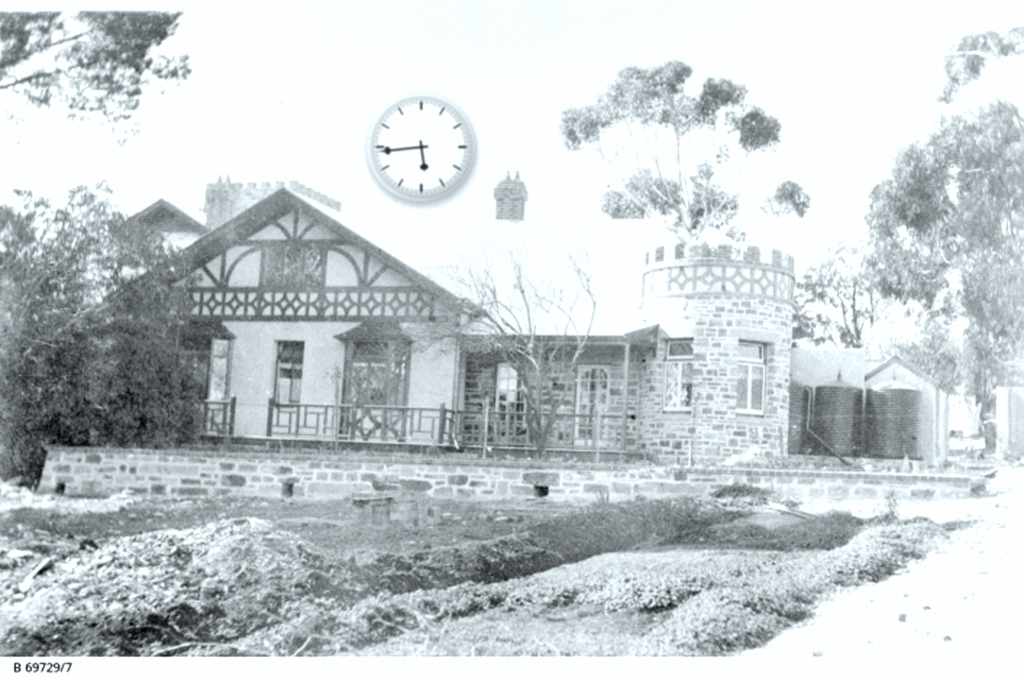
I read h=5 m=44
